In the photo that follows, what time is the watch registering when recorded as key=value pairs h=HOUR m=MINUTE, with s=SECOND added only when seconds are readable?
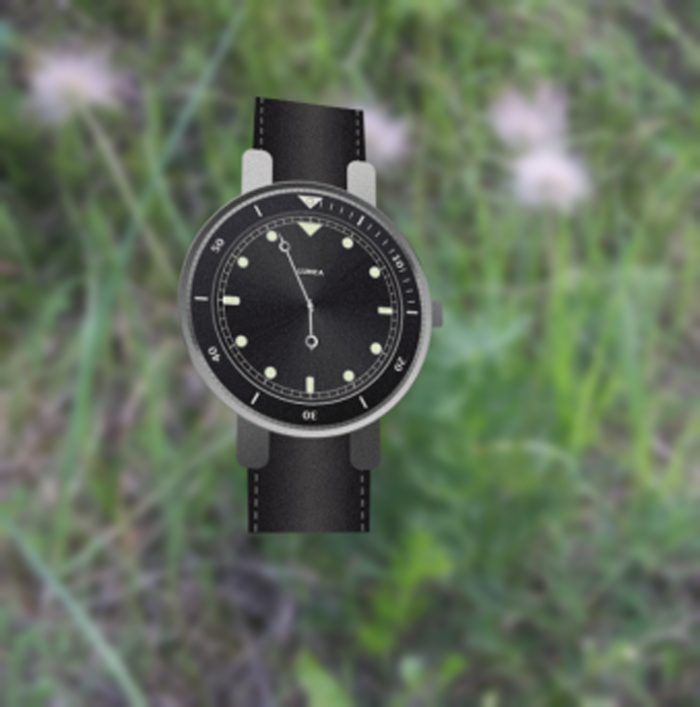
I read h=5 m=56
